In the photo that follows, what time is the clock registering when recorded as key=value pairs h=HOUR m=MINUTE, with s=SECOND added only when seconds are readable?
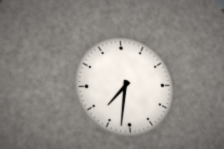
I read h=7 m=32
